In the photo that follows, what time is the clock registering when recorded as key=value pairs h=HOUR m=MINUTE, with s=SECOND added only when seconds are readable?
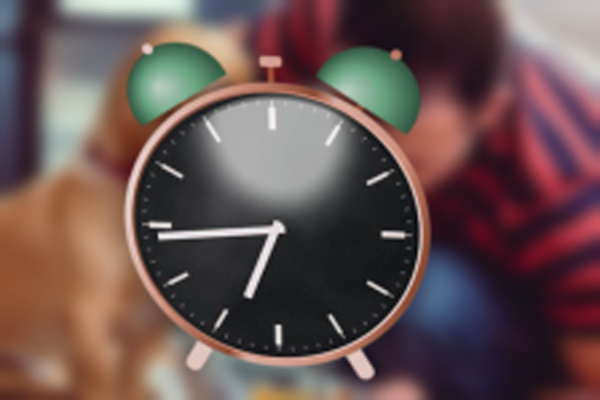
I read h=6 m=44
